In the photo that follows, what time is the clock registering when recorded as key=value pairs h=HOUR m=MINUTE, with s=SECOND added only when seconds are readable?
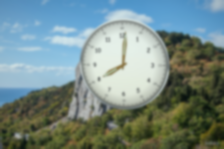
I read h=8 m=1
